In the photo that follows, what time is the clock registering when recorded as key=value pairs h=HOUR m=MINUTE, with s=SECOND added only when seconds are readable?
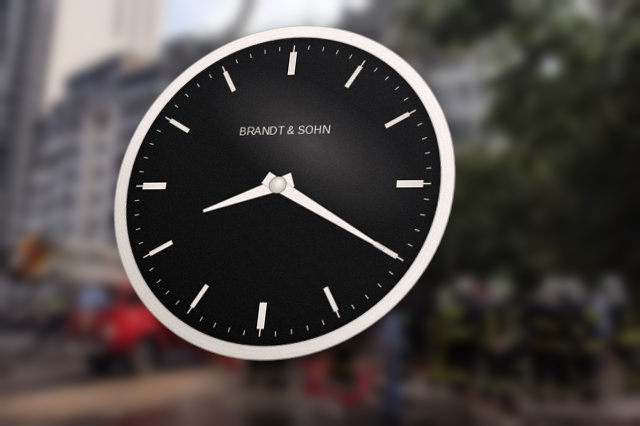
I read h=8 m=20
